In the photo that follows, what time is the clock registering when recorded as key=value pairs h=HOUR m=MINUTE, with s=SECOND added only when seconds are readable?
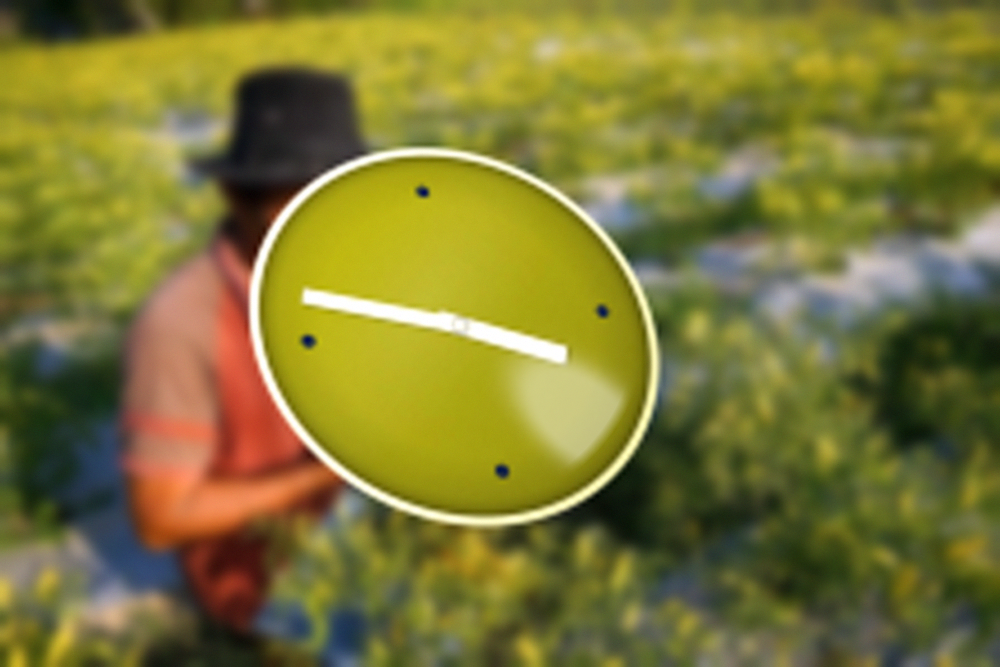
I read h=3 m=48
